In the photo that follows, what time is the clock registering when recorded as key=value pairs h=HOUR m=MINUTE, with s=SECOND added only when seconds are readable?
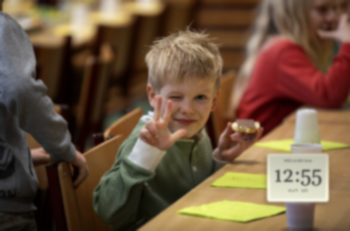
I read h=12 m=55
